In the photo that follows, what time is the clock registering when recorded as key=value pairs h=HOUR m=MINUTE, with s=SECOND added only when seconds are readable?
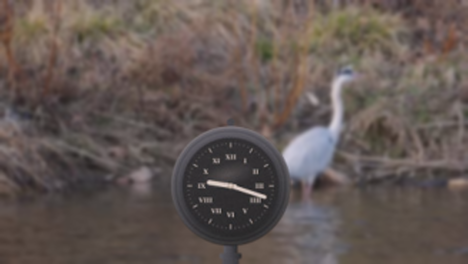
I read h=9 m=18
